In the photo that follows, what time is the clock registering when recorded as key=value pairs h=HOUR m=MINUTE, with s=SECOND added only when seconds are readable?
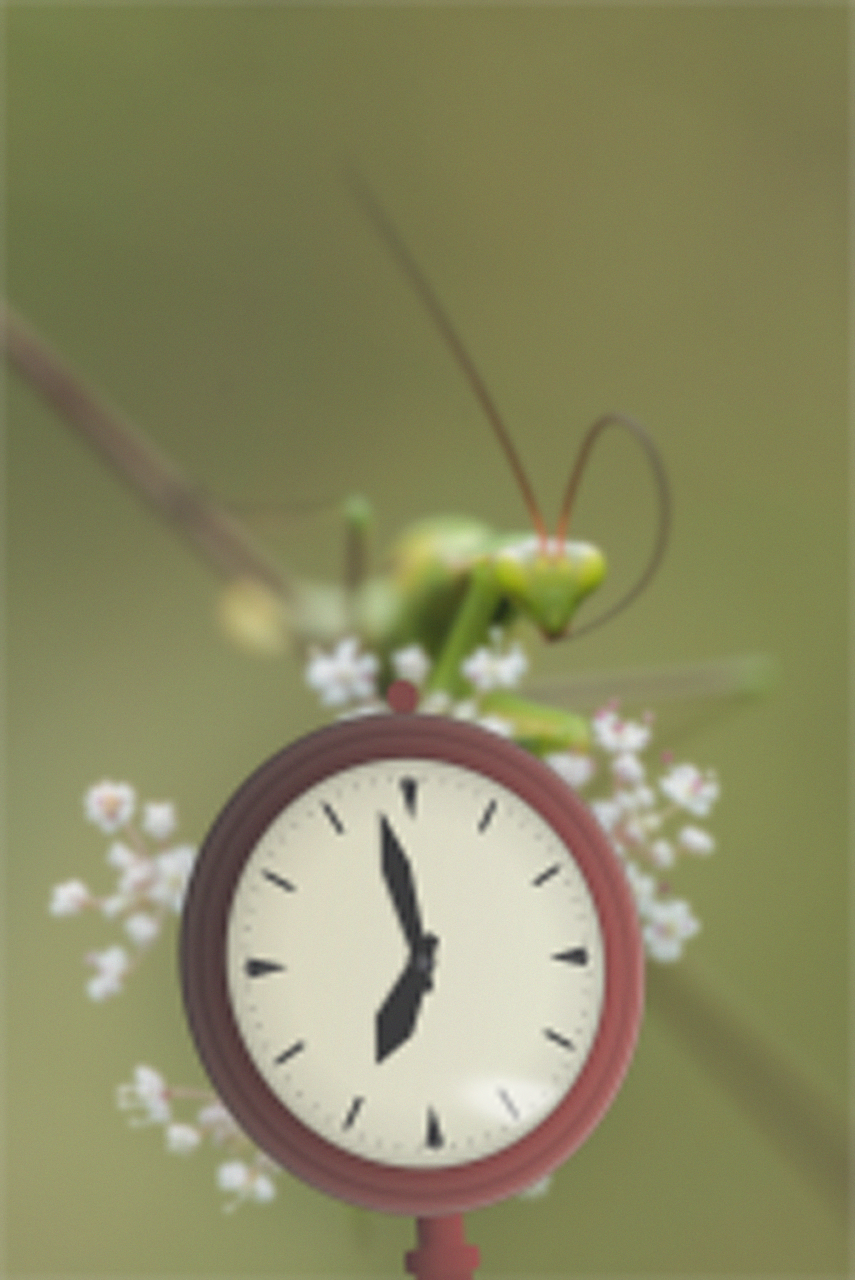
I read h=6 m=58
